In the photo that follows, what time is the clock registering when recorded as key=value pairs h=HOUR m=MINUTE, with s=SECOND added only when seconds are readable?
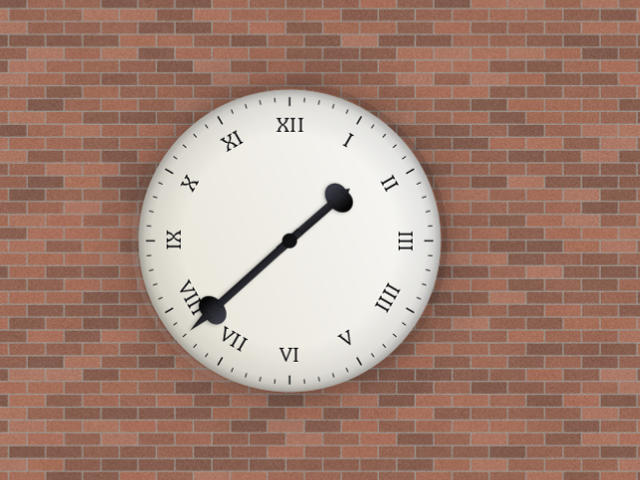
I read h=1 m=38
